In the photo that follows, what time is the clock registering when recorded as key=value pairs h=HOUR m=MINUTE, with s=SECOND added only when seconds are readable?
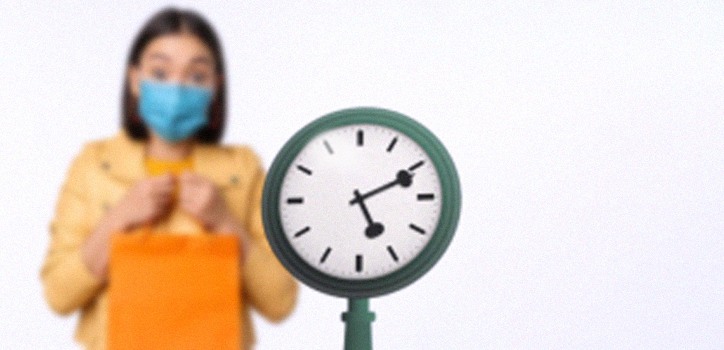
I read h=5 m=11
